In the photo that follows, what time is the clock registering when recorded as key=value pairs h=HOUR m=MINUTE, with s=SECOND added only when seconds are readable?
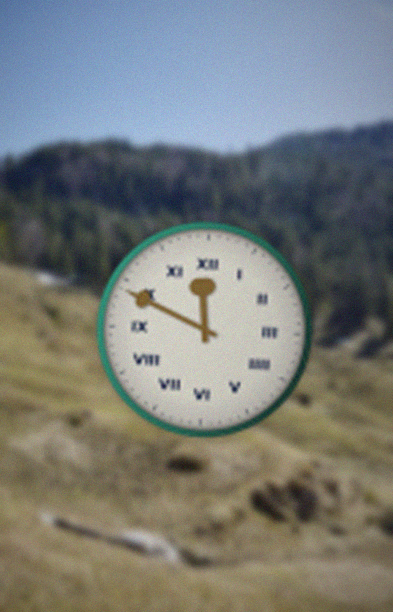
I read h=11 m=49
